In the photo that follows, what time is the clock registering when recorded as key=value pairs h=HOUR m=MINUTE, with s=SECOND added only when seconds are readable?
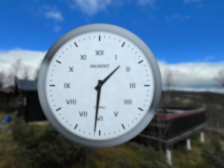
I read h=1 m=31
